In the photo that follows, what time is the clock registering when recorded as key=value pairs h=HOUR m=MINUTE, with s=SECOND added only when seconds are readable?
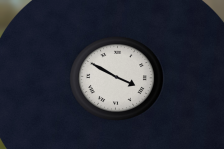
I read h=3 m=50
